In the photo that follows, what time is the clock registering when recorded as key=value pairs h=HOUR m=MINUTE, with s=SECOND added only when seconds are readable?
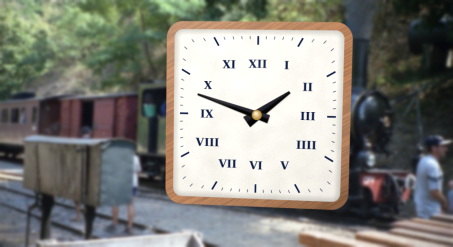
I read h=1 m=48
